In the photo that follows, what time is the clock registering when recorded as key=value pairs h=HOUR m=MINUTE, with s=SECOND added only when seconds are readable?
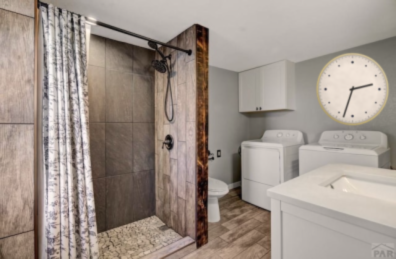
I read h=2 m=33
